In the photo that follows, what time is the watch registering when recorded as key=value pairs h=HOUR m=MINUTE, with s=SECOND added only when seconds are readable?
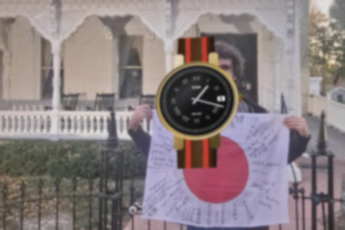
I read h=1 m=18
